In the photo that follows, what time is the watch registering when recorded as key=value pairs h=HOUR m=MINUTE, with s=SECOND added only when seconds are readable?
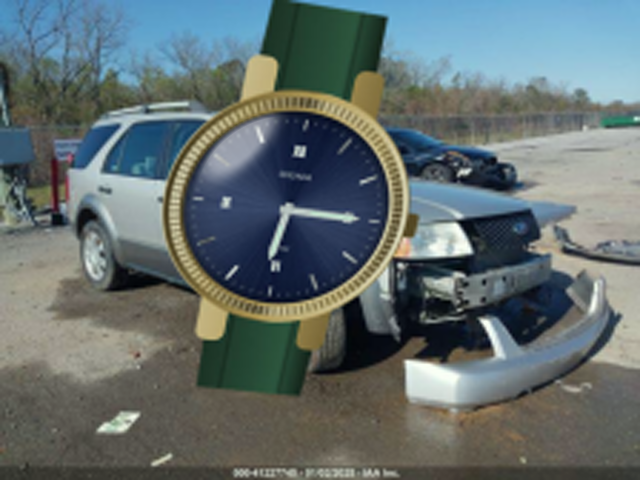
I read h=6 m=15
